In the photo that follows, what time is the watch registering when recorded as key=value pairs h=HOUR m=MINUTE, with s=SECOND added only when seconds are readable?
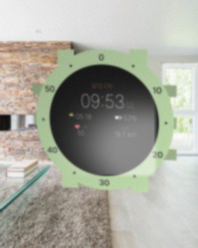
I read h=9 m=53
